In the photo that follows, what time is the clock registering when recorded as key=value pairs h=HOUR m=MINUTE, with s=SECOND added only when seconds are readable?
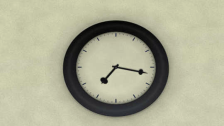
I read h=7 m=17
